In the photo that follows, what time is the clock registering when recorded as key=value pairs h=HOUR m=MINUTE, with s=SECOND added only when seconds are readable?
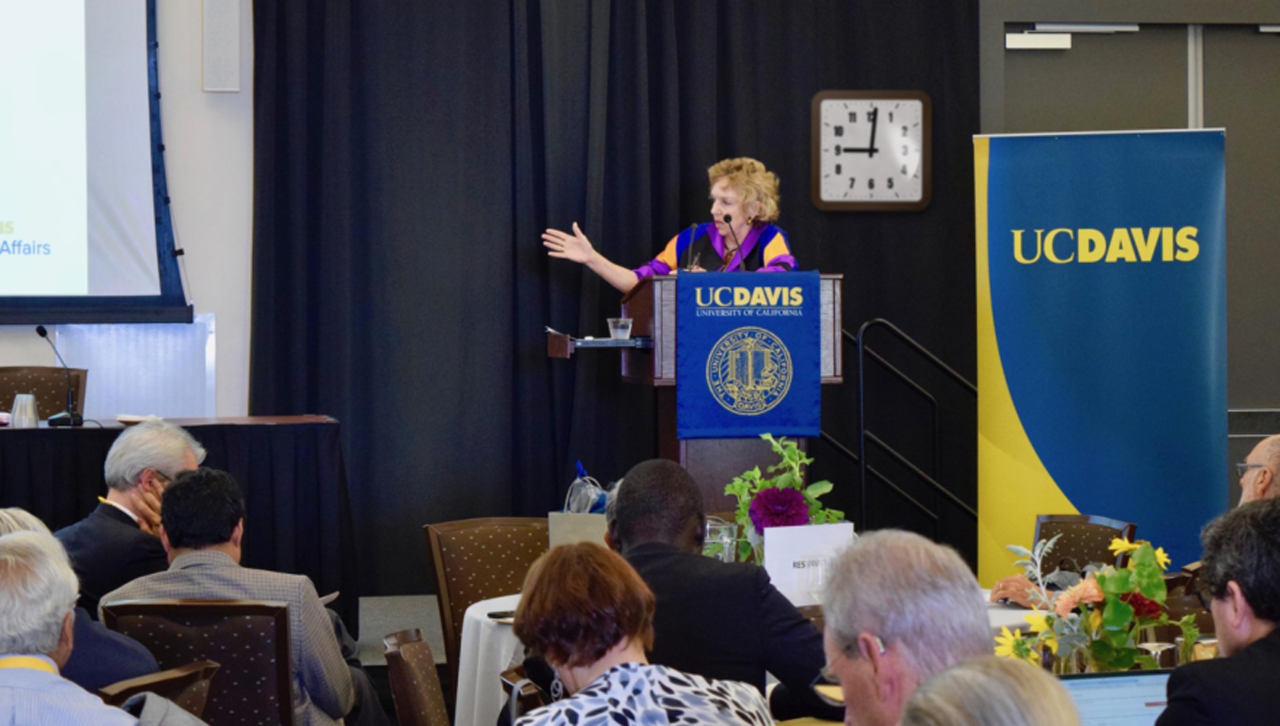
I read h=9 m=1
